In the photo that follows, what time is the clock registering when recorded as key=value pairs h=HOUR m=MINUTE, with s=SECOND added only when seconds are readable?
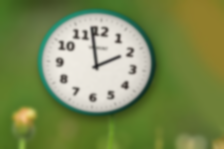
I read h=1 m=58
